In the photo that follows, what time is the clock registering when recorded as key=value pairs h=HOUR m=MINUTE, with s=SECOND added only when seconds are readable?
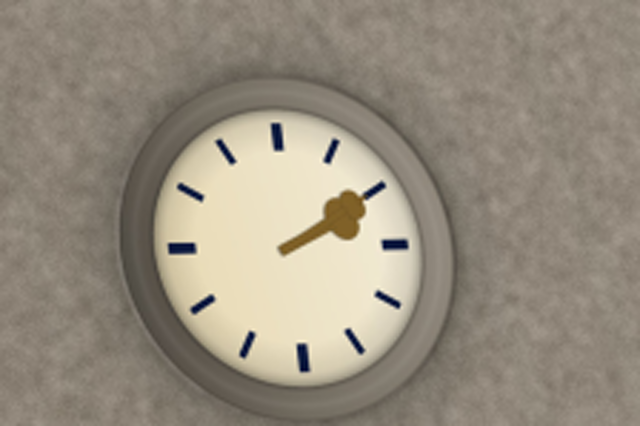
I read h=2 m=10
